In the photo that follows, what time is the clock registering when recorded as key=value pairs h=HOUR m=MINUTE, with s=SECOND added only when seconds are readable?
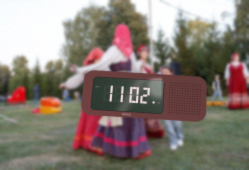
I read h=11 m=2
